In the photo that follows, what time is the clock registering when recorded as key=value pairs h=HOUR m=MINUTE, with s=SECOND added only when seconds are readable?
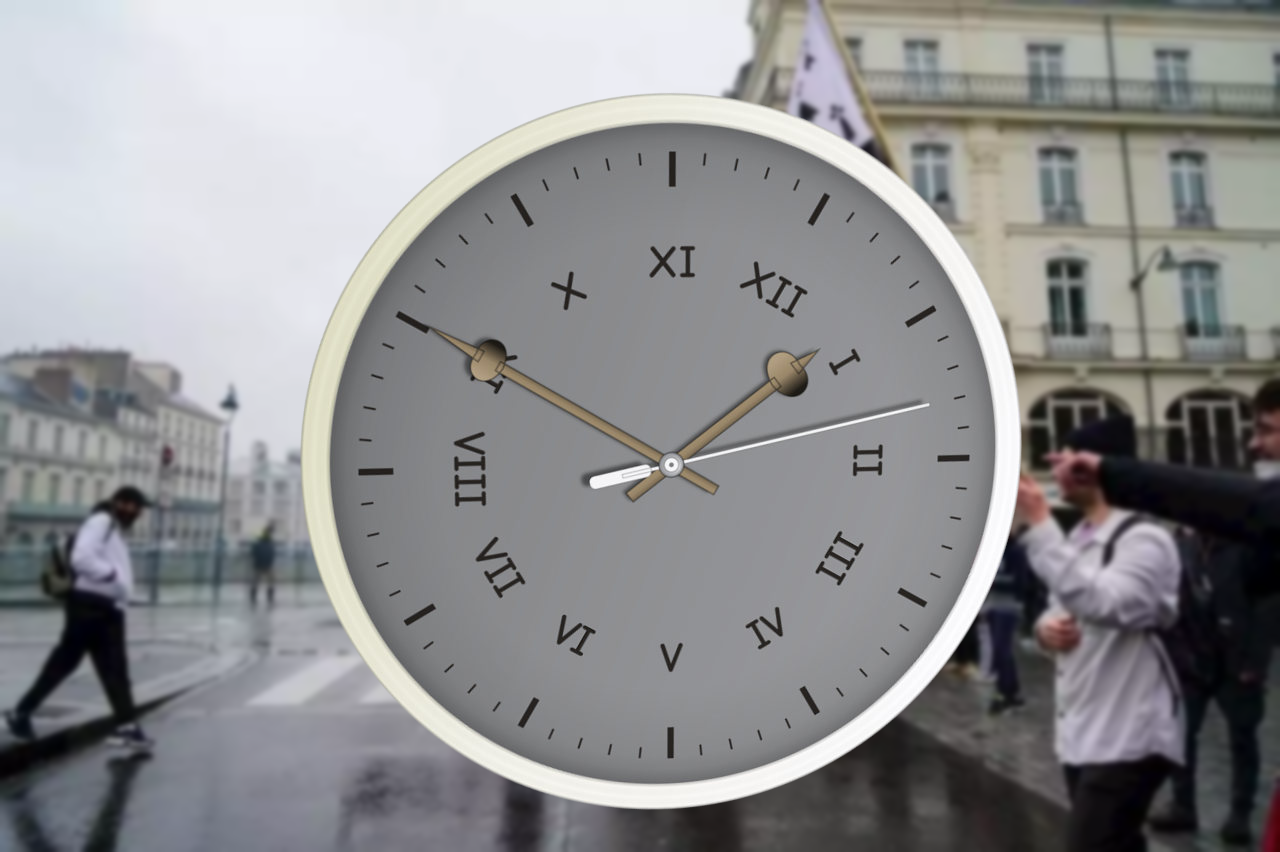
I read h=12 m=45 s=8
